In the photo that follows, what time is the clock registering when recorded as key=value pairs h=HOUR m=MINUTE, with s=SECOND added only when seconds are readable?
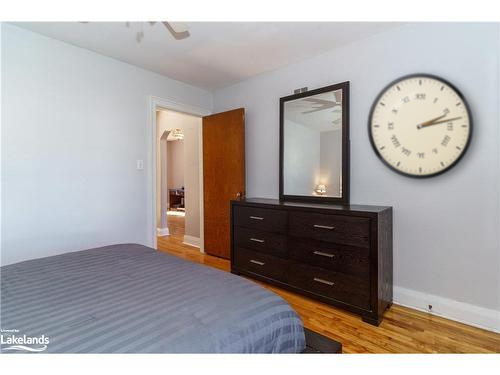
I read h=2 m=13
